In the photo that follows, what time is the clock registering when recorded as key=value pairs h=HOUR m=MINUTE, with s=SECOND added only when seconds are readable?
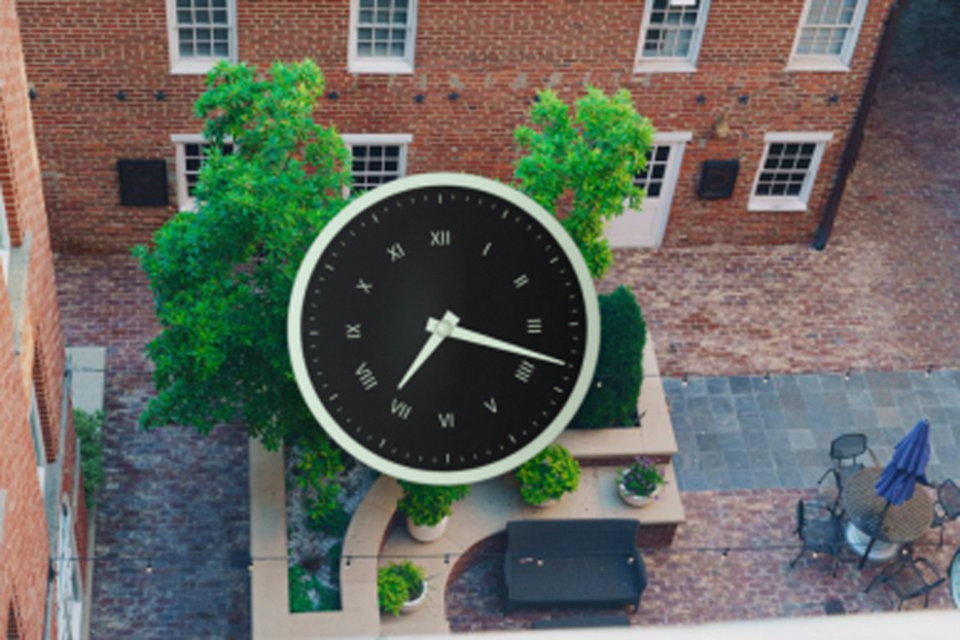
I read h=7 m=18
